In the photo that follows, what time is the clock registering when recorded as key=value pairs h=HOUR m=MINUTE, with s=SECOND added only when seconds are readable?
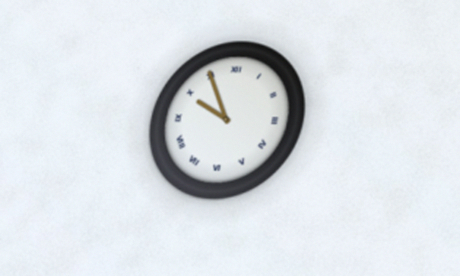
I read h=9 m=55
